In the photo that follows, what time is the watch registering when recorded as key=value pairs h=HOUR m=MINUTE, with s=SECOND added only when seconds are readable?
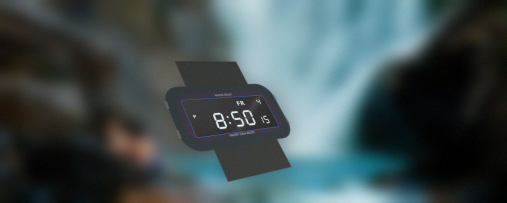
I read h=8 m=50 s=15
